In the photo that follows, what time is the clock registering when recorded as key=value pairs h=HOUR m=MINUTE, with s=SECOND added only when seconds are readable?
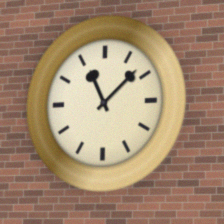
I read h=11 m=8
